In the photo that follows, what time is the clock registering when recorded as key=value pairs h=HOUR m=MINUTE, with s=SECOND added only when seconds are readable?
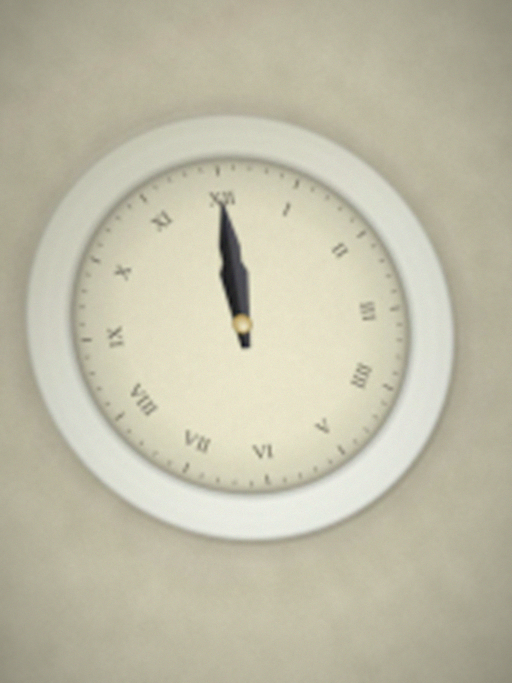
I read h=12 m=0
